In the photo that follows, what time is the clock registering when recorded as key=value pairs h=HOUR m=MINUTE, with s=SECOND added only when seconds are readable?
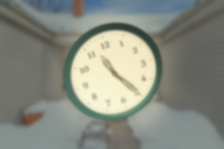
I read h=11 m=25
